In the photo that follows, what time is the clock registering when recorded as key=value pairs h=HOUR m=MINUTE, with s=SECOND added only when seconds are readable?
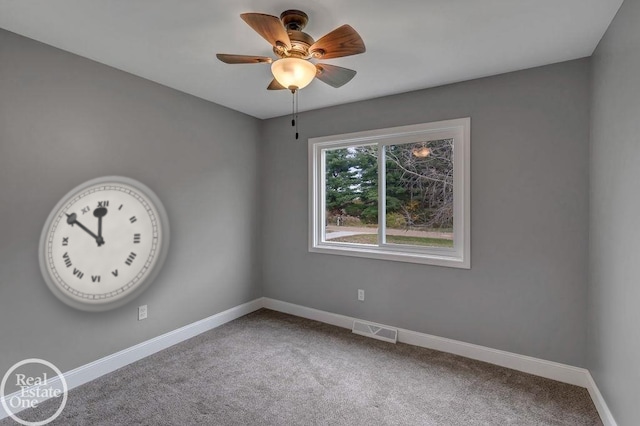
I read h=11 m=51
